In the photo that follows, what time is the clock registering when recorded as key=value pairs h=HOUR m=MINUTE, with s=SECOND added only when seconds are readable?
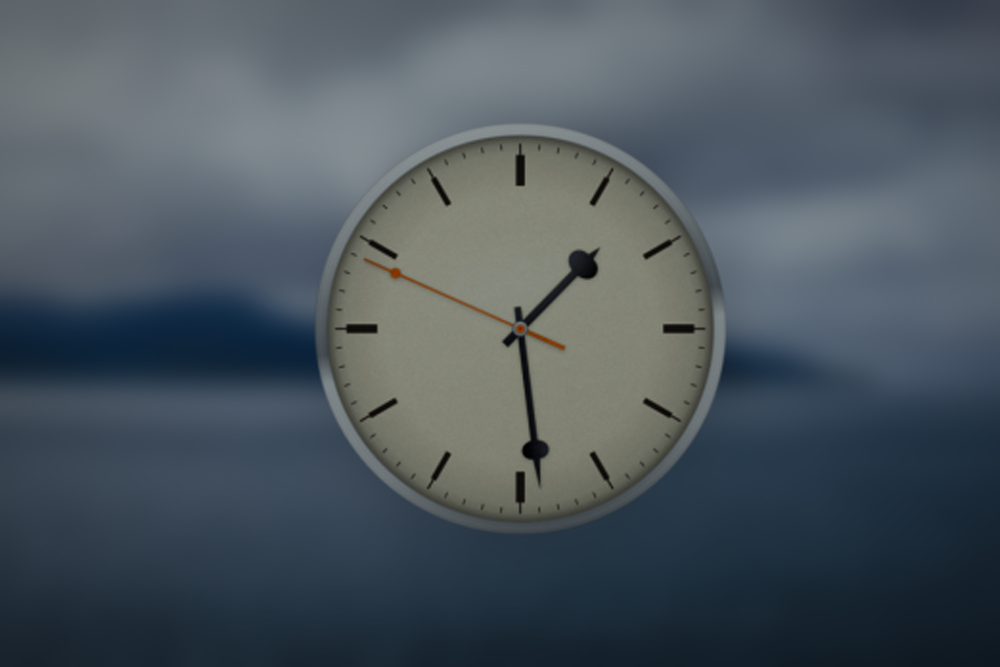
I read h=1 m=28 s=49
